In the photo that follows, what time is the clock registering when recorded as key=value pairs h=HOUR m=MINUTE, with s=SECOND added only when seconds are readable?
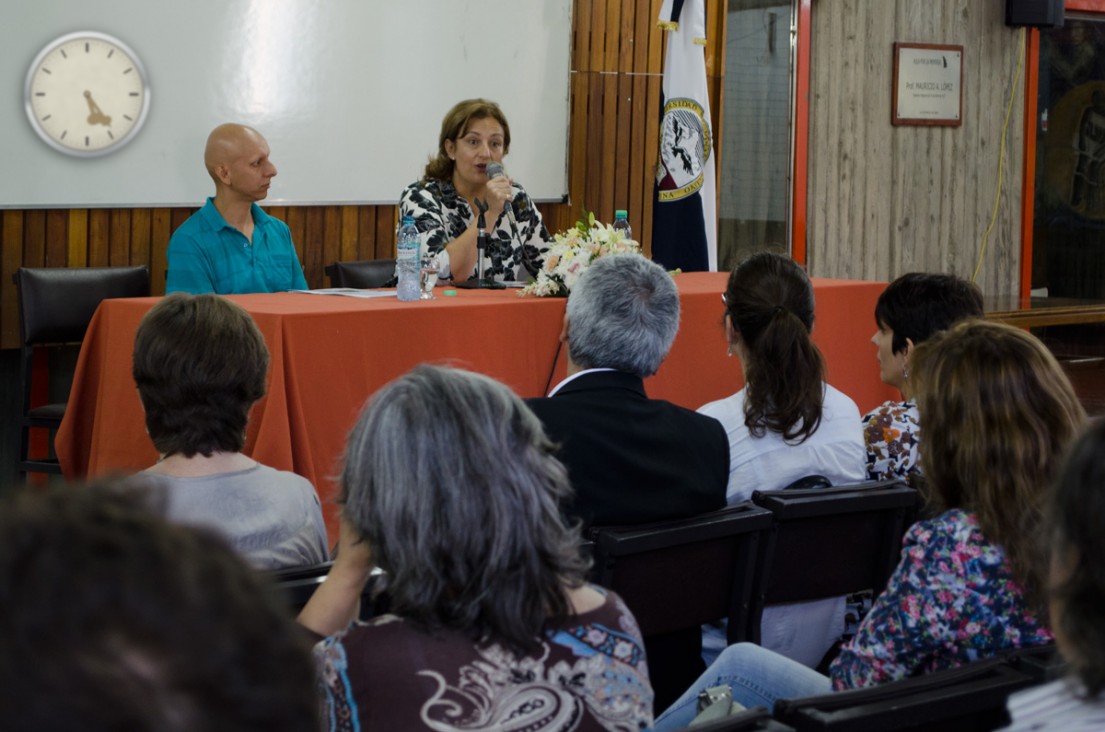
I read h=5 m=24
